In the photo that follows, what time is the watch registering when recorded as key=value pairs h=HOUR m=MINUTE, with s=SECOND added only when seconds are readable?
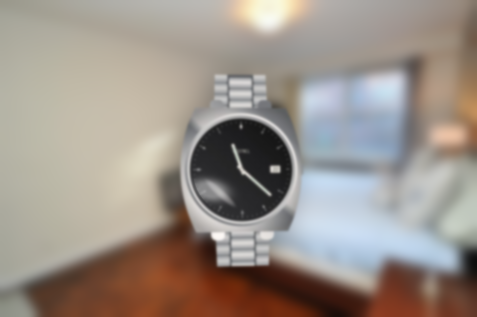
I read h=11 m=22
